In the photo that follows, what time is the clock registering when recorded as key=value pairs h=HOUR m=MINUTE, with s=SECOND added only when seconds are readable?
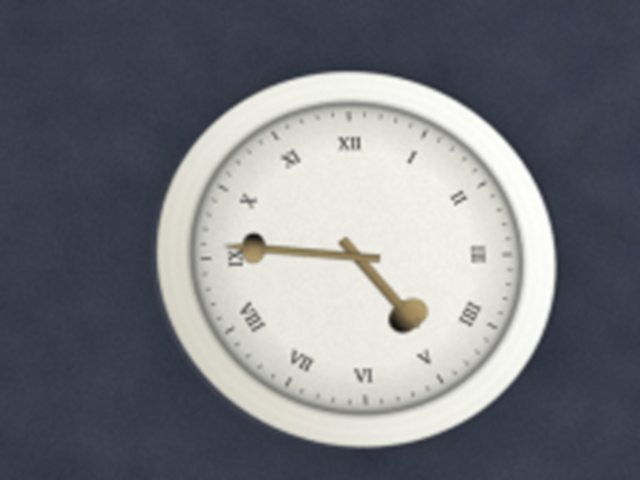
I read h=4 m=46
